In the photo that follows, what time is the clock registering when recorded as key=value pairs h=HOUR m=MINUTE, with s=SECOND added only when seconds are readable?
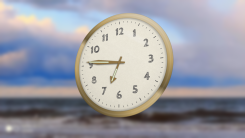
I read h=6 m=46
